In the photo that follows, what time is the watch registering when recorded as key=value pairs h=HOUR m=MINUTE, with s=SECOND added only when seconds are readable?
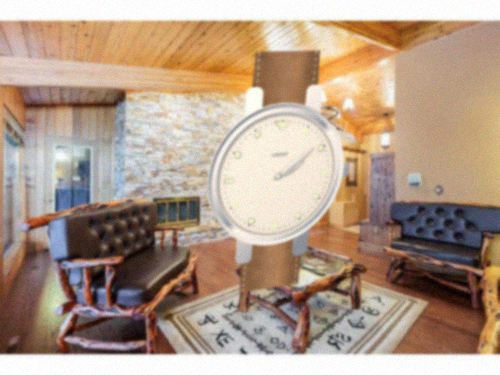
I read h=2 m=9
